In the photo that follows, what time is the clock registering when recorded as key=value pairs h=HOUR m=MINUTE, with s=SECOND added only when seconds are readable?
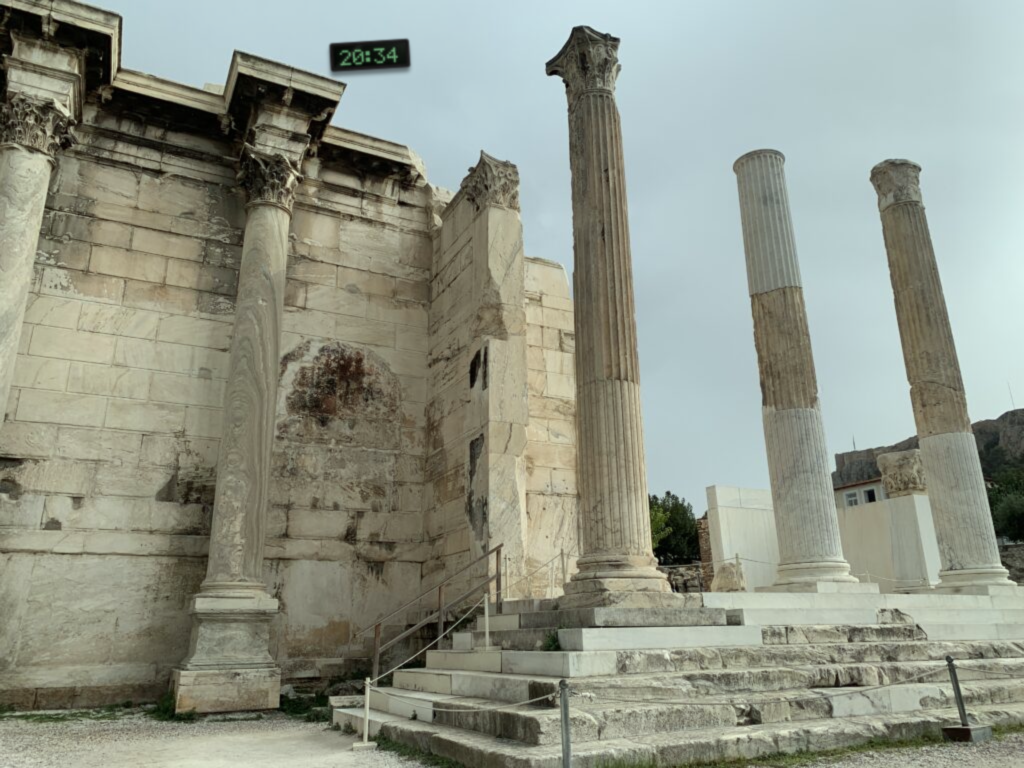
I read h=20 m=34
